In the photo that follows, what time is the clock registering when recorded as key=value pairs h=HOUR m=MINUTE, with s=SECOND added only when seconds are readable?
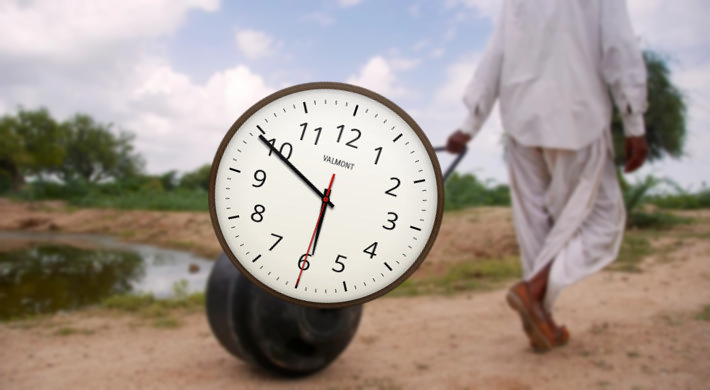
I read h=5 m=49 s=30
